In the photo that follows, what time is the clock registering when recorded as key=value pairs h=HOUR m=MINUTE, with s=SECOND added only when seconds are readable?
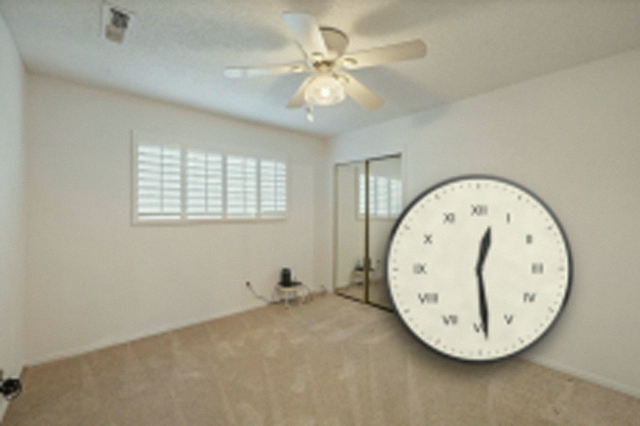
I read h=12 m=29
